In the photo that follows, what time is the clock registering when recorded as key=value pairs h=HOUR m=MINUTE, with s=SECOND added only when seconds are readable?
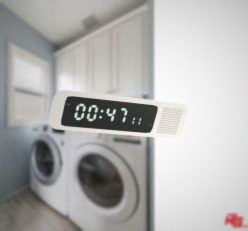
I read h=0 m=47 s=11
